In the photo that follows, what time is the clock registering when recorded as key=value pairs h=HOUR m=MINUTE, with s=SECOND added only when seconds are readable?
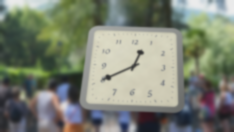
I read h=12 m=40
